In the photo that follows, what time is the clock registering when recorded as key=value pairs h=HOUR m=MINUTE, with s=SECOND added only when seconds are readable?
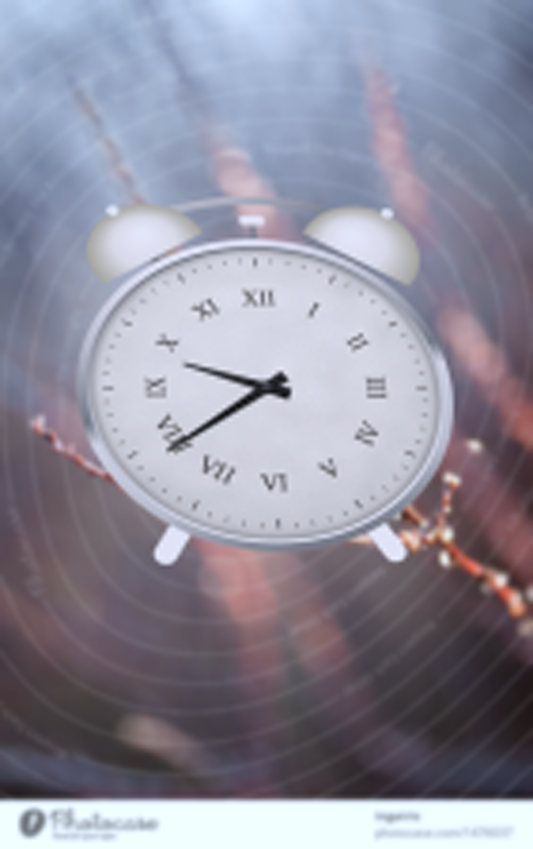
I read h=9 m=39
